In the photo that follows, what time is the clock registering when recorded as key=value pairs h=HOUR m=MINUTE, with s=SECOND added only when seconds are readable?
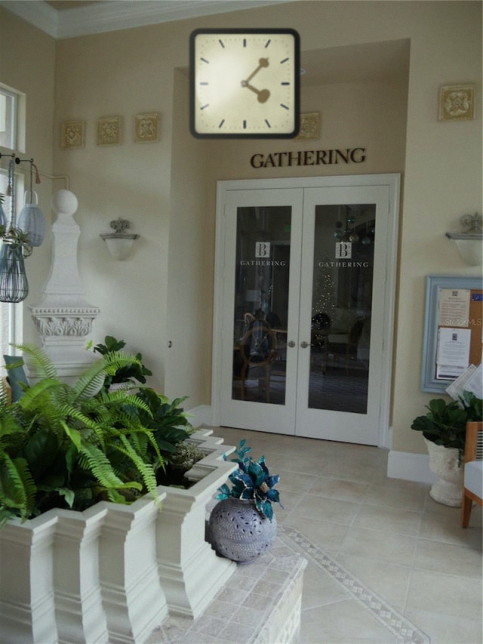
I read h=4 m=7
